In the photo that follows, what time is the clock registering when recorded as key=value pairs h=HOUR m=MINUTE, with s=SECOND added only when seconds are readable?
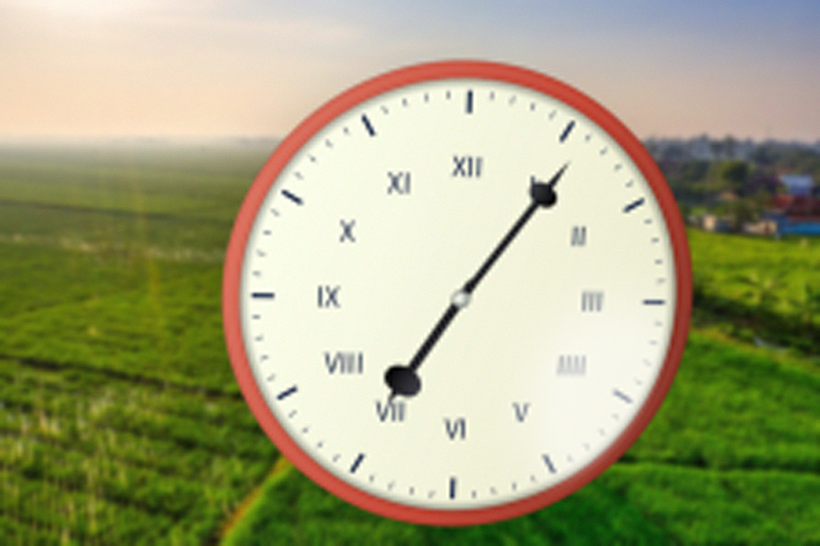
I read h=7 m=6
